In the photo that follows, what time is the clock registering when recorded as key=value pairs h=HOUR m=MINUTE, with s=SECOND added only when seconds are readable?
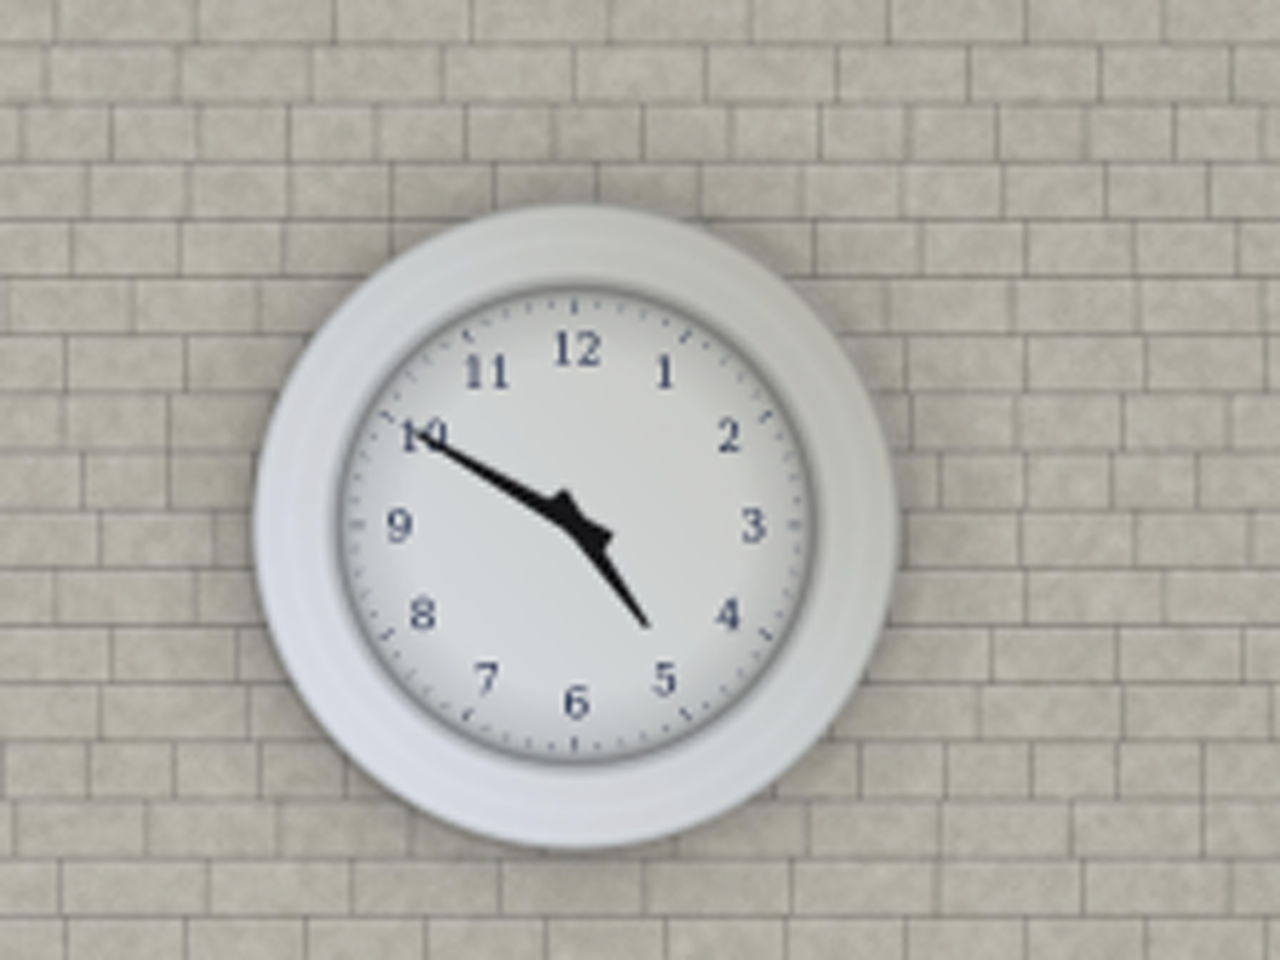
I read h=4 m=50
